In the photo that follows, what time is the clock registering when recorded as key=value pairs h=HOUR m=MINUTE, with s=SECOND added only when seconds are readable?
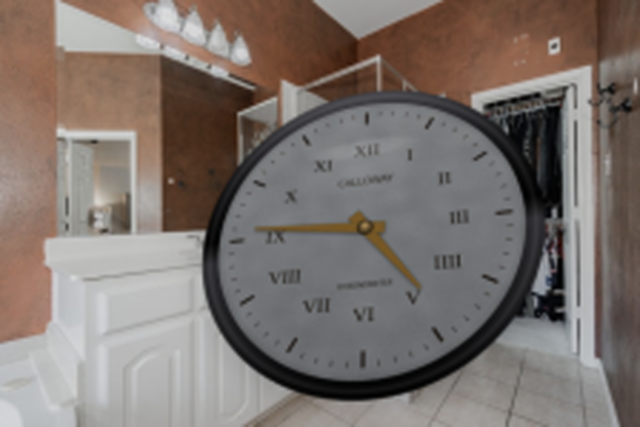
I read h=4 m=46
